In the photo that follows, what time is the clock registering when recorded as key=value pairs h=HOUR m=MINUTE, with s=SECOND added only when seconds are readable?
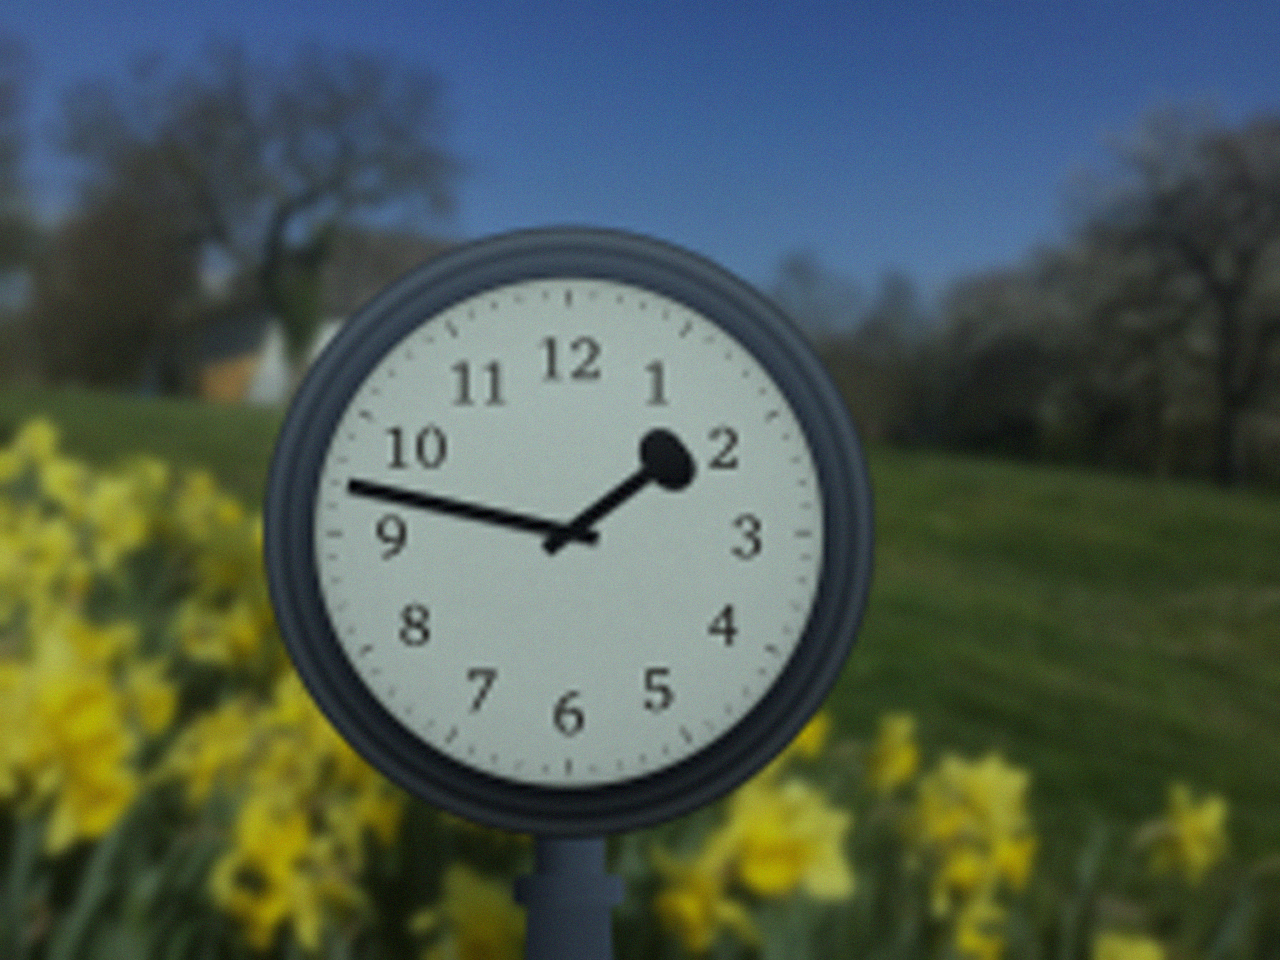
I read h=1 m=47
